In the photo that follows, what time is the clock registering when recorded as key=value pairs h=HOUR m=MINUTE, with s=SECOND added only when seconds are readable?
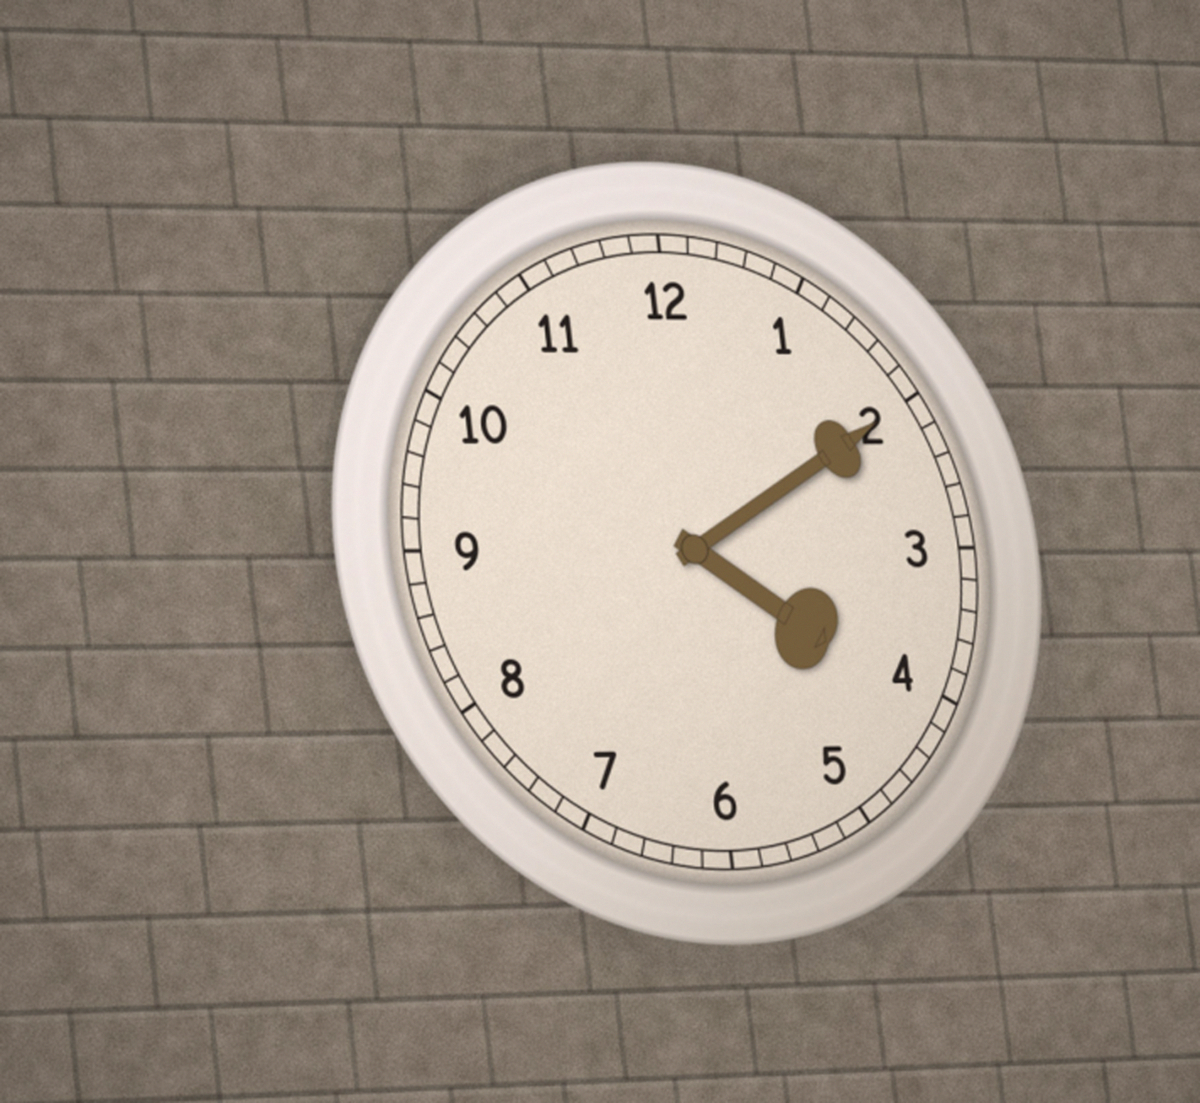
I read h=4 m=10
